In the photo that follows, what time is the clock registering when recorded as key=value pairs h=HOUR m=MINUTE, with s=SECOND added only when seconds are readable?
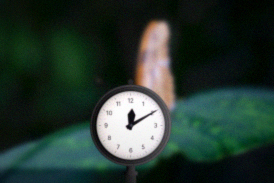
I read h=12 m=10
